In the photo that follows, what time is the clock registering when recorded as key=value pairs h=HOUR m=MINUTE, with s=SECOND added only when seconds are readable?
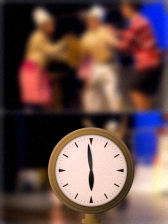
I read h=5 m=59
